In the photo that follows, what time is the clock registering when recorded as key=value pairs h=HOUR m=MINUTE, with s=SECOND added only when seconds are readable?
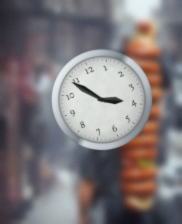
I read h=3 m=54
